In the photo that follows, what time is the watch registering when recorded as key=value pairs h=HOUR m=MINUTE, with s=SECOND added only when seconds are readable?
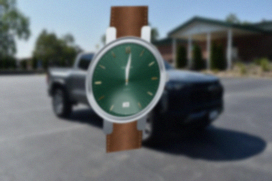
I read h=12 m=1
